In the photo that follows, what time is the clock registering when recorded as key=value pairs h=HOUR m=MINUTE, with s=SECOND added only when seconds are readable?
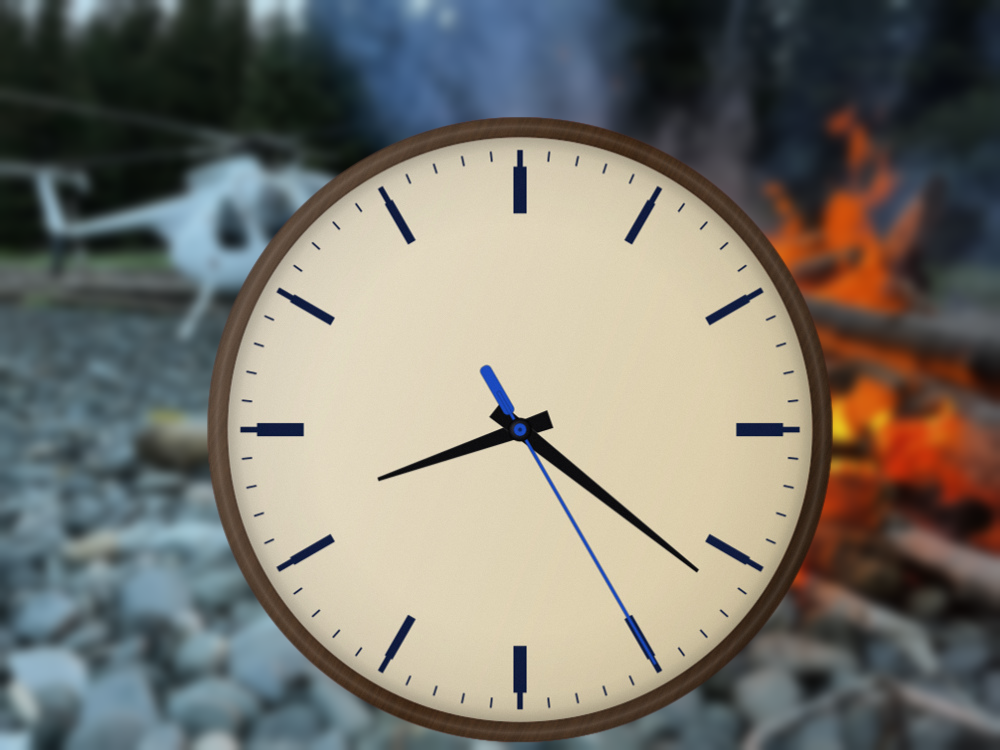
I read h=8 m=21 s=25
